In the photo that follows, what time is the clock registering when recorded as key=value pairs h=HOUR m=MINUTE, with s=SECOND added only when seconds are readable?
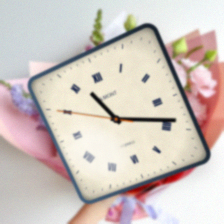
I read h=11 m=18 s=50
